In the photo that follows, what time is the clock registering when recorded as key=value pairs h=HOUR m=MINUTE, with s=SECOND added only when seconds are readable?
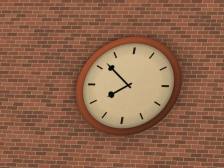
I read h=7 m=52
